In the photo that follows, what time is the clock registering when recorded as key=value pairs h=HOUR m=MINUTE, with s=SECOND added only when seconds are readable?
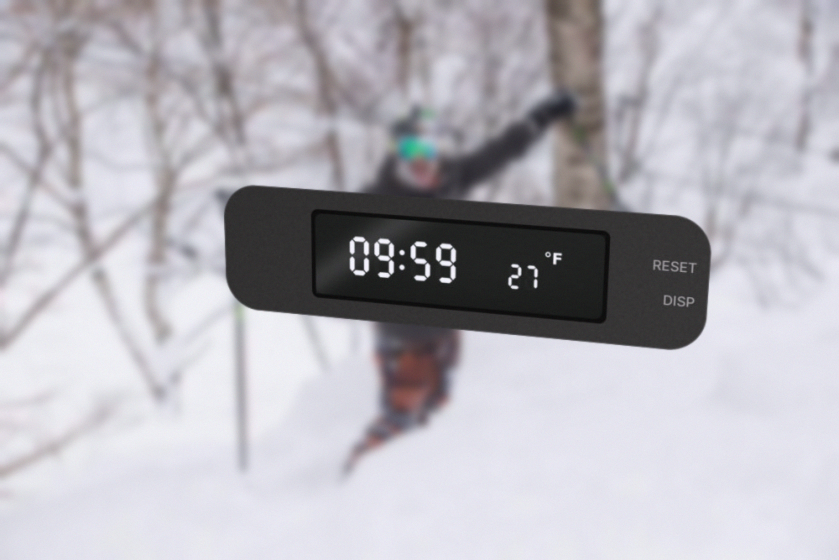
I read h=9 m=59
